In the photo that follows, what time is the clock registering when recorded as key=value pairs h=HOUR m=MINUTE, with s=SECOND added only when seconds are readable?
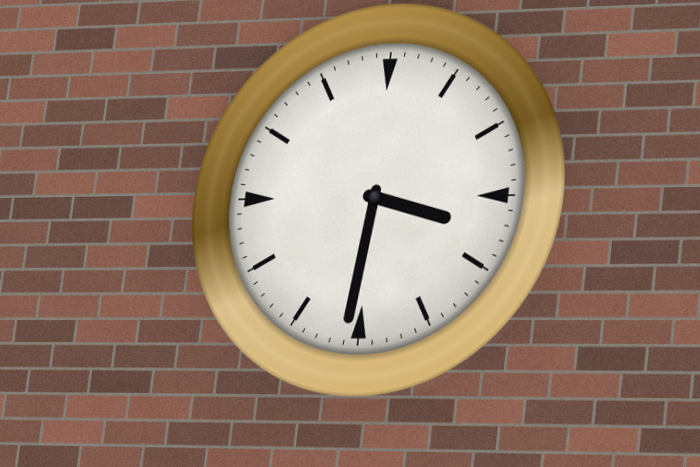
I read h=3 m=31
